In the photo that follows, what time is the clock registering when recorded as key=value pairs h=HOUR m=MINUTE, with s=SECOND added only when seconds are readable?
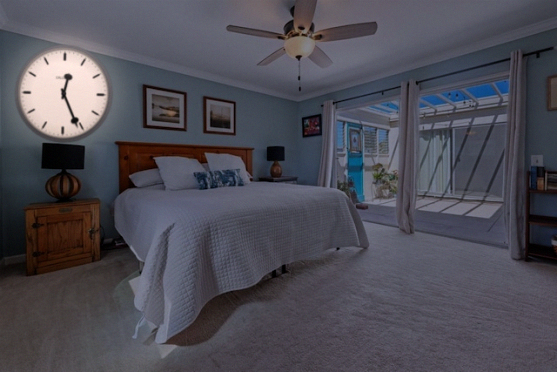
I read h=12 m=26
